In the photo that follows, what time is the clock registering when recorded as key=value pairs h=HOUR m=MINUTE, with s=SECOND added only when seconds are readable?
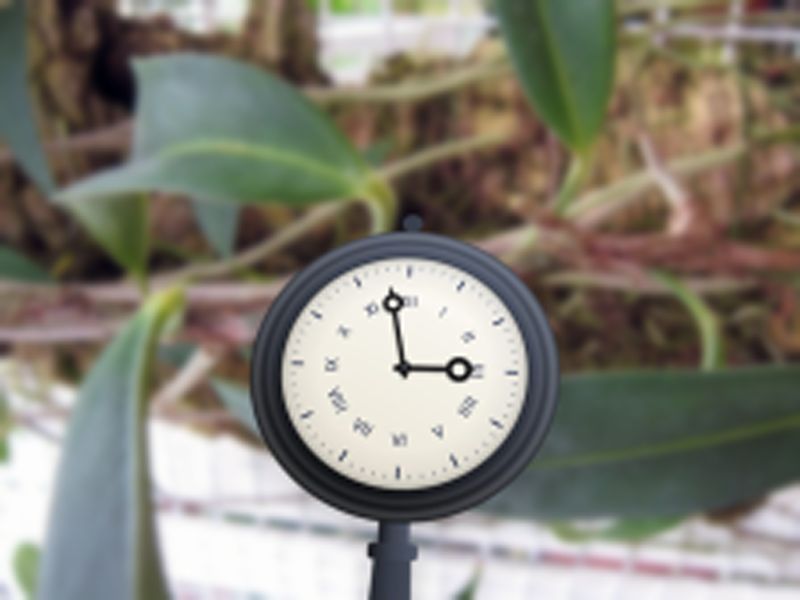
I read h=2 m=58
